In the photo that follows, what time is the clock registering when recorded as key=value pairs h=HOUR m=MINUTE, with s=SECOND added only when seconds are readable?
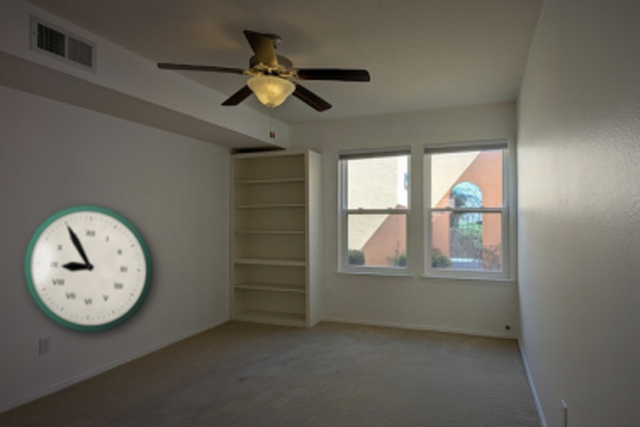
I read h=8 m=55
